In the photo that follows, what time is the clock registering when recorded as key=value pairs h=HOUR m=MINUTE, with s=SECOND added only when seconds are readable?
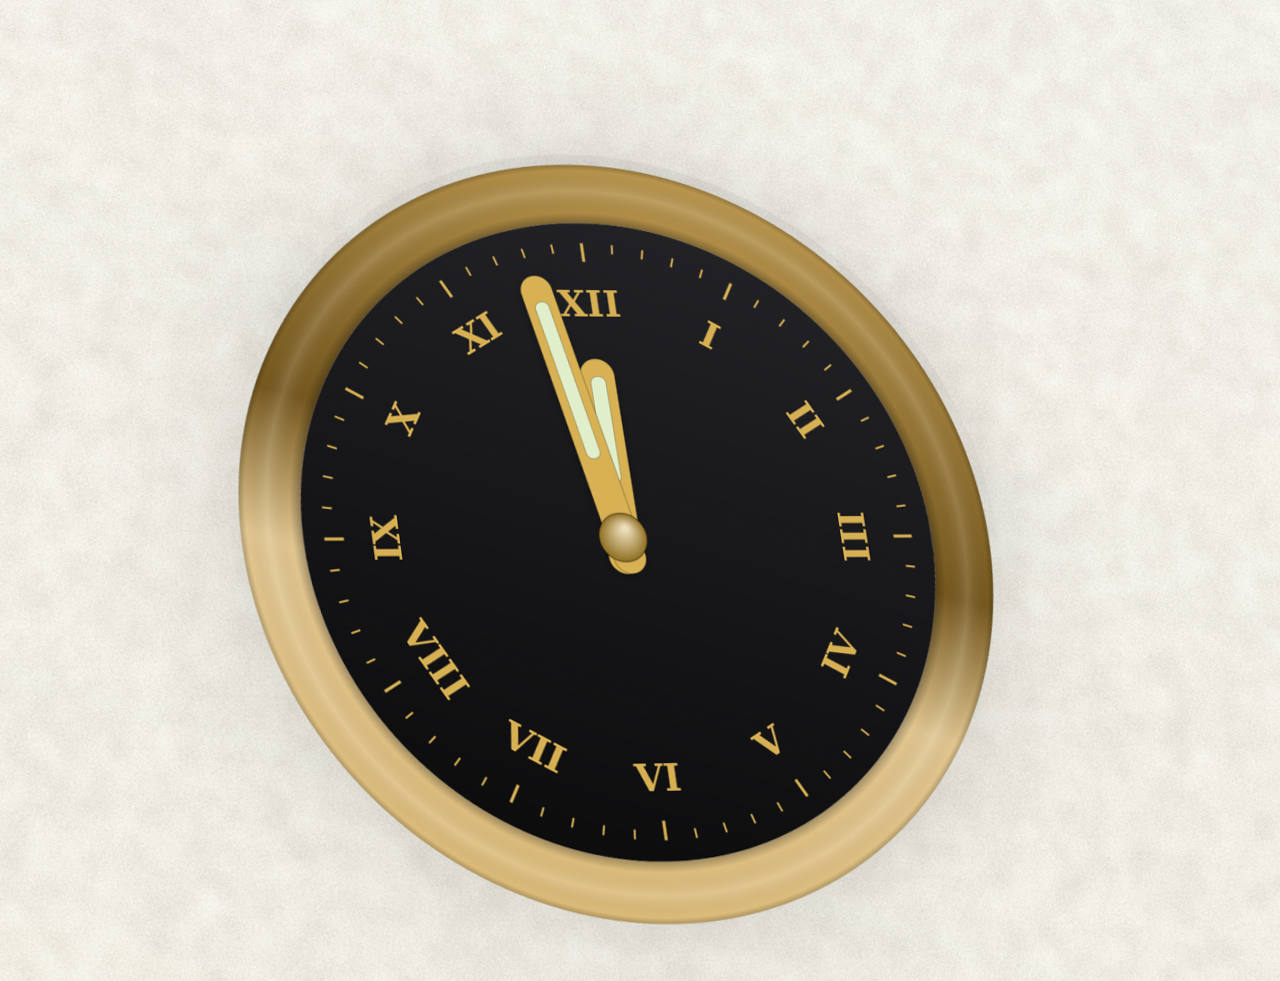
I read h=11 m=58
